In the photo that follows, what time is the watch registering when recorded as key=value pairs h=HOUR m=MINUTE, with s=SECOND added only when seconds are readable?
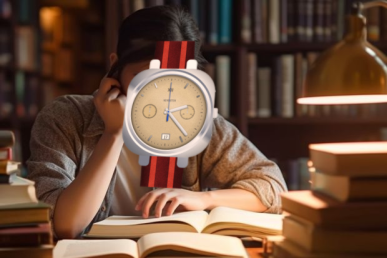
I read h=2 m=23
